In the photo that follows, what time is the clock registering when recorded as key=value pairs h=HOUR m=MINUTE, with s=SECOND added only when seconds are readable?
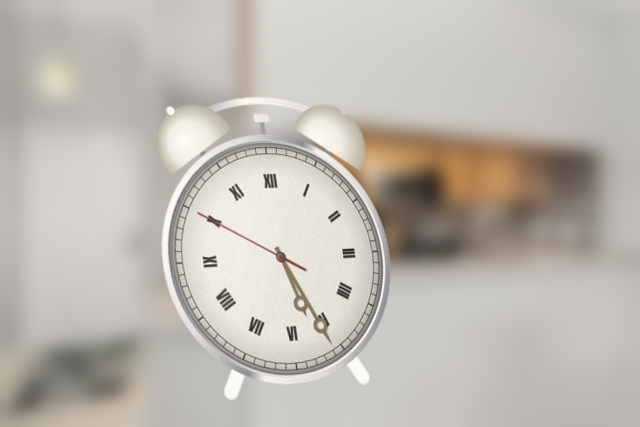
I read h=5 m=25 s=50
